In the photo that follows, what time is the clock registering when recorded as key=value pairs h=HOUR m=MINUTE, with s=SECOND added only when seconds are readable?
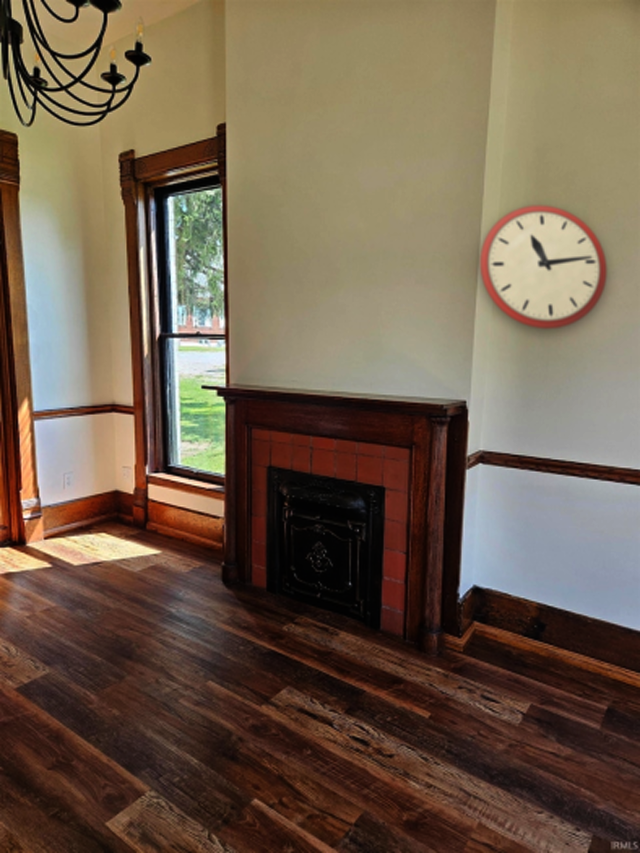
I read h=11 m=14
